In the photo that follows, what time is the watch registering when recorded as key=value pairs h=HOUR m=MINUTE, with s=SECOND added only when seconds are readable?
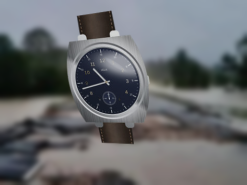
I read h=10 m=43
